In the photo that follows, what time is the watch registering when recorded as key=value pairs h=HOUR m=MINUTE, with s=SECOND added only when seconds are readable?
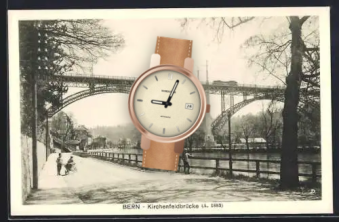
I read h=9 m=3
